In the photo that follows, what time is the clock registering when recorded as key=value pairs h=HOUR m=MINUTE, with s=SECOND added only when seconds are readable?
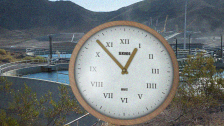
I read h=12 m=53
